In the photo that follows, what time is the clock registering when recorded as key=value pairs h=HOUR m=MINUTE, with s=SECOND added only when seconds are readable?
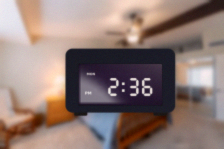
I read h=2 m=36
